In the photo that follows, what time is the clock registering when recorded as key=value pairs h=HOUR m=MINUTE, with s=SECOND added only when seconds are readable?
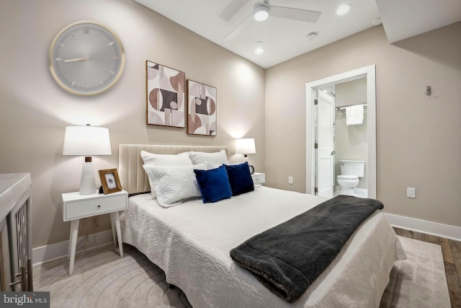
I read h=8 m=44
